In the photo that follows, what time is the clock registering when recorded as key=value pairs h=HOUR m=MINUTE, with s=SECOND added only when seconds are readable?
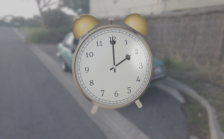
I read h=2 m=0
